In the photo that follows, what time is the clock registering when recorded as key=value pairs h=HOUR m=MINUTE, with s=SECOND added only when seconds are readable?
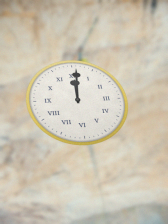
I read h=12 m=1
